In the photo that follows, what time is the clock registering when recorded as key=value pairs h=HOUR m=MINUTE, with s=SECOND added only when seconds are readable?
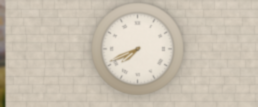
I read h=7 m=41
